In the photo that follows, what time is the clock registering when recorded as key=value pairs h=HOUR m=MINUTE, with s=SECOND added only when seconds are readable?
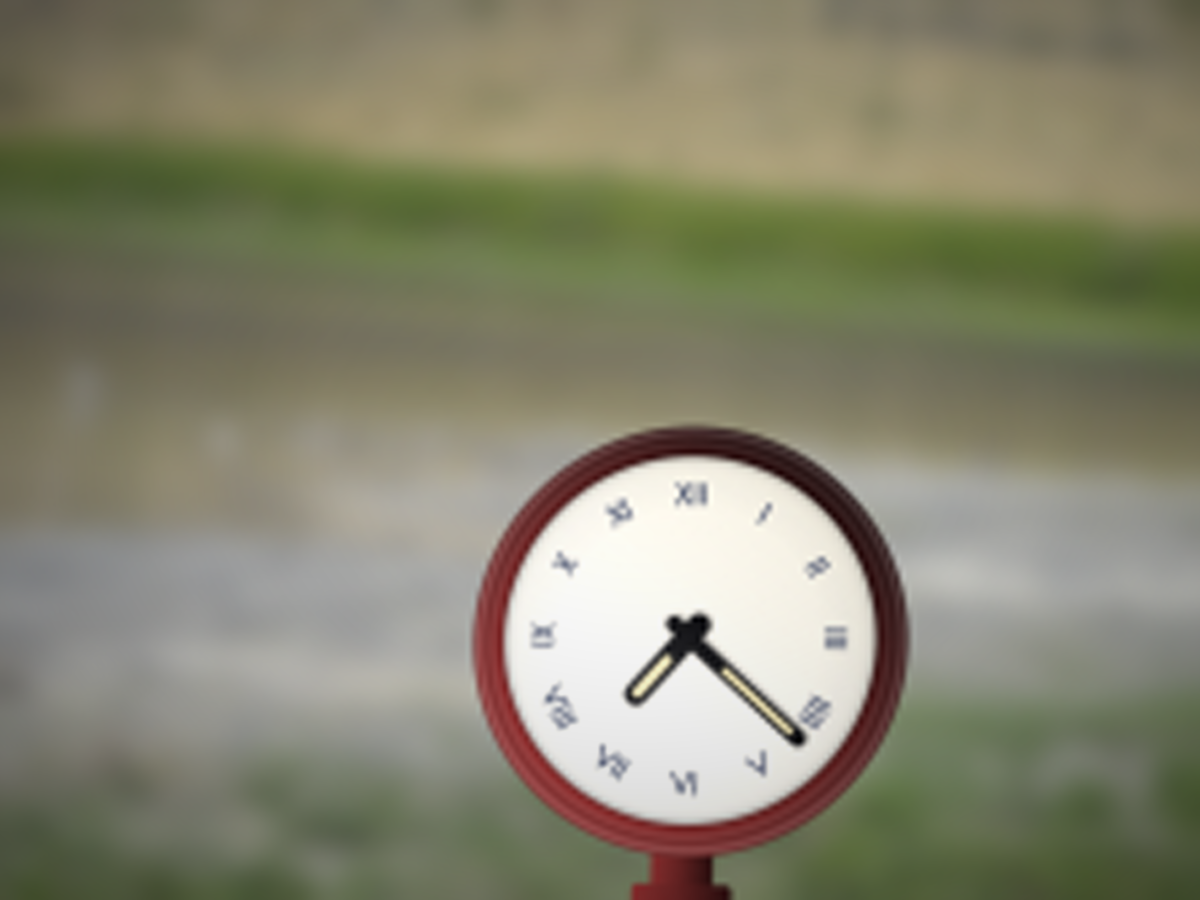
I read h=7 m=22
